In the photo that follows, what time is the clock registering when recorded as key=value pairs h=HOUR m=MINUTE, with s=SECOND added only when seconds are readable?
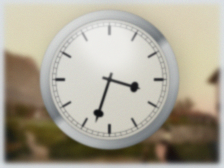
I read h=3 m=33
